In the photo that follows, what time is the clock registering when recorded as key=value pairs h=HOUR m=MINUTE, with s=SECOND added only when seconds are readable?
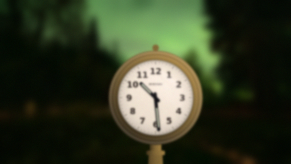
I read h=10 m=29
